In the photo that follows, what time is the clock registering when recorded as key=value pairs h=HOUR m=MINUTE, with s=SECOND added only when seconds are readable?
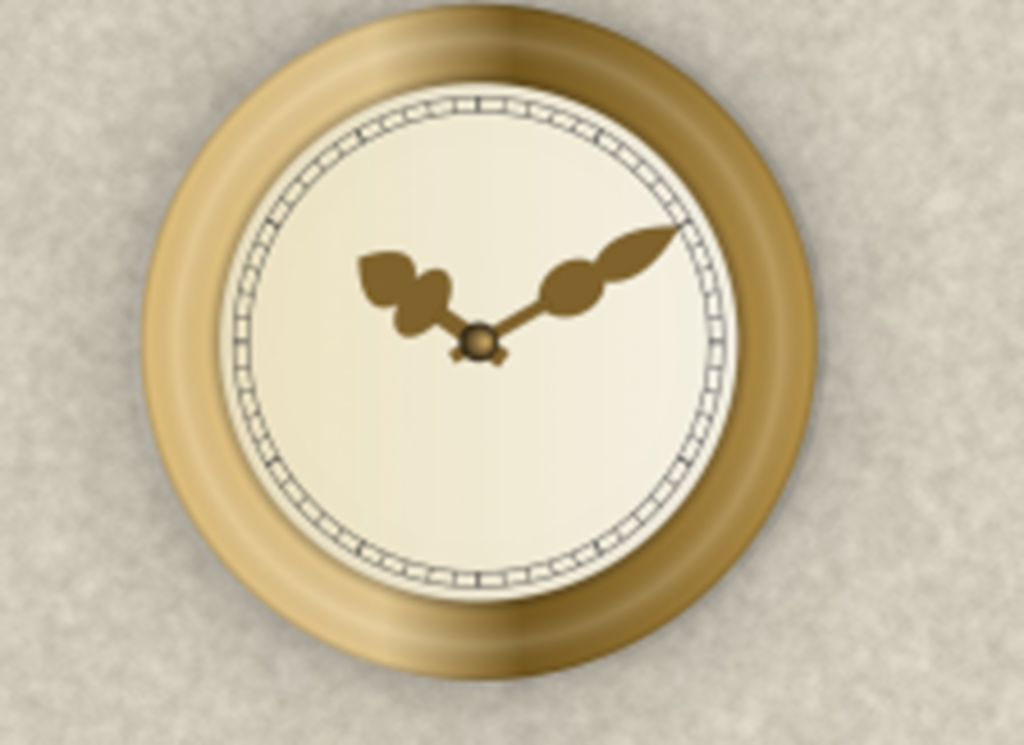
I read h=10 m=10
